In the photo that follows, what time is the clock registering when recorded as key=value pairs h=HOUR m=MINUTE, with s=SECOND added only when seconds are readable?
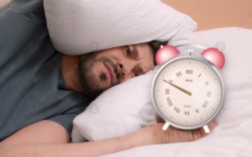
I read h=9 m=49
